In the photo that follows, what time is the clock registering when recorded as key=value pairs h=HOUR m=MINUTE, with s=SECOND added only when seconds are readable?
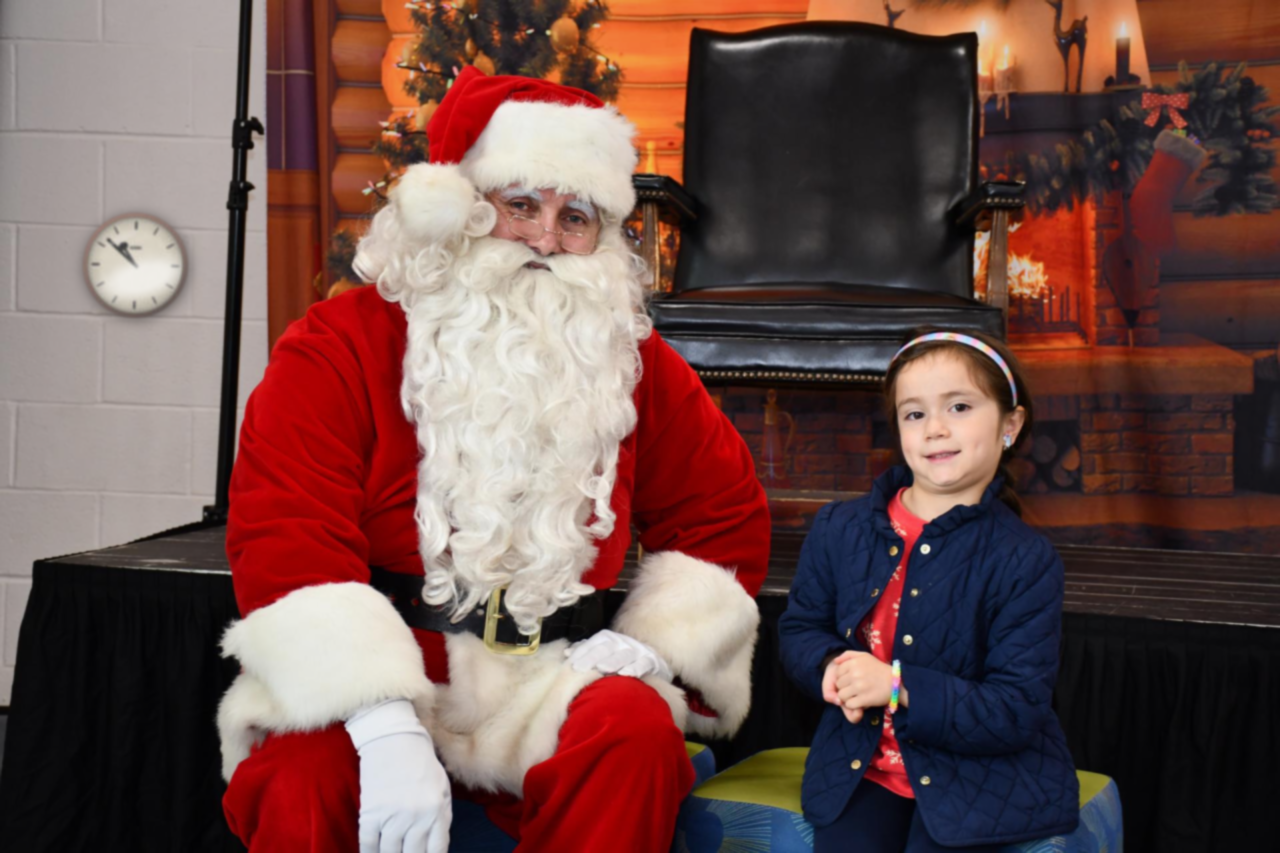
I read h=10 m=52
